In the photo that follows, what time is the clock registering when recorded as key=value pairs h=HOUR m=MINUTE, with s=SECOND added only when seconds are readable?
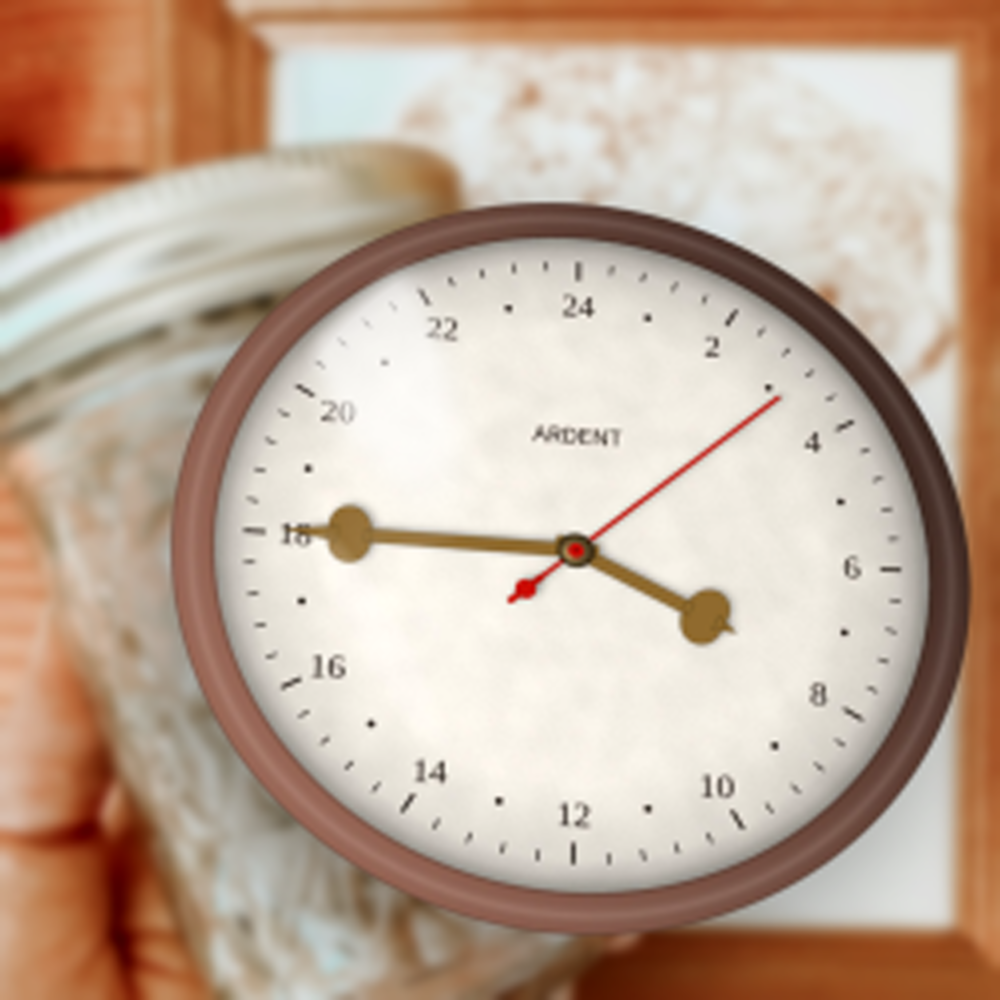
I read h=7 m=45 s=8
